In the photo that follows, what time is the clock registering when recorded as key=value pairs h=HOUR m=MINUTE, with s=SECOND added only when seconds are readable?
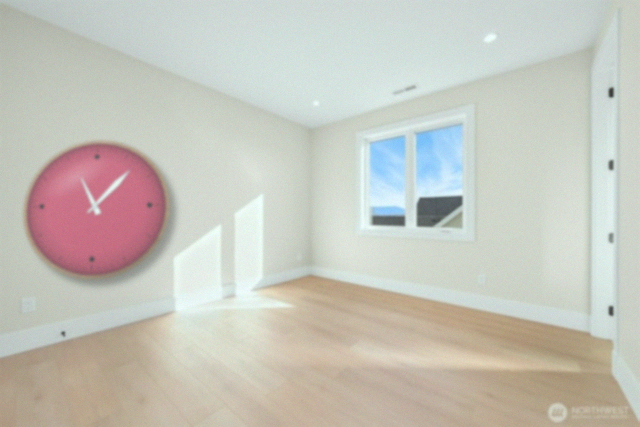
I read h=11 m=7
